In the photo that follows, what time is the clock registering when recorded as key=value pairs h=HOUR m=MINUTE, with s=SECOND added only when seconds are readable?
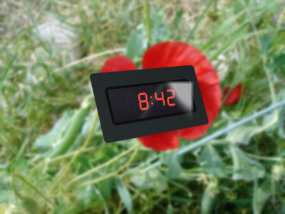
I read h=8 m=42
